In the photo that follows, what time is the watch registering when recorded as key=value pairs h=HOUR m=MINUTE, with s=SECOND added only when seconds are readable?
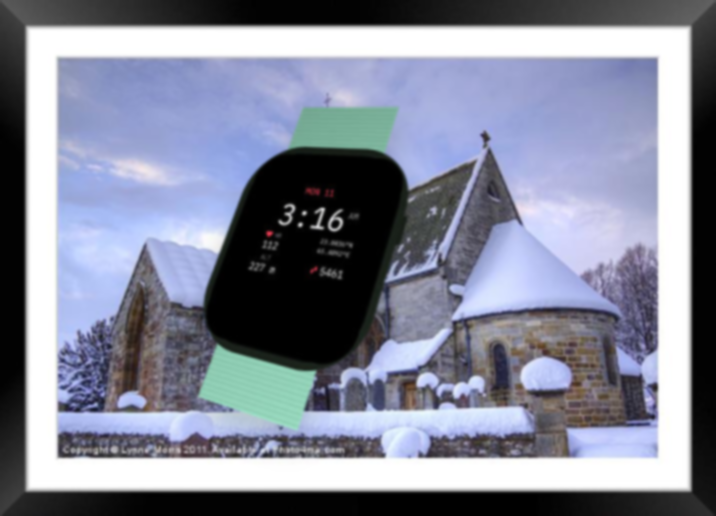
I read h=3 m=16
